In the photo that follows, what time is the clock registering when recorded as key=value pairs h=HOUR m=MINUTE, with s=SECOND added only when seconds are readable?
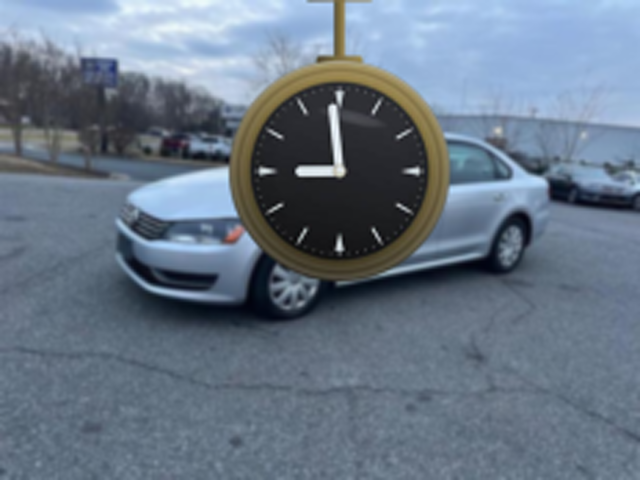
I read h=8 m=59
